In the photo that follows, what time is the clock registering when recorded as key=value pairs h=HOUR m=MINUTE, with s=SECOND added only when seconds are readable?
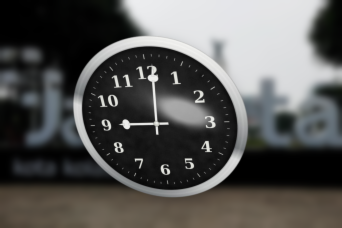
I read h=9 m=1
